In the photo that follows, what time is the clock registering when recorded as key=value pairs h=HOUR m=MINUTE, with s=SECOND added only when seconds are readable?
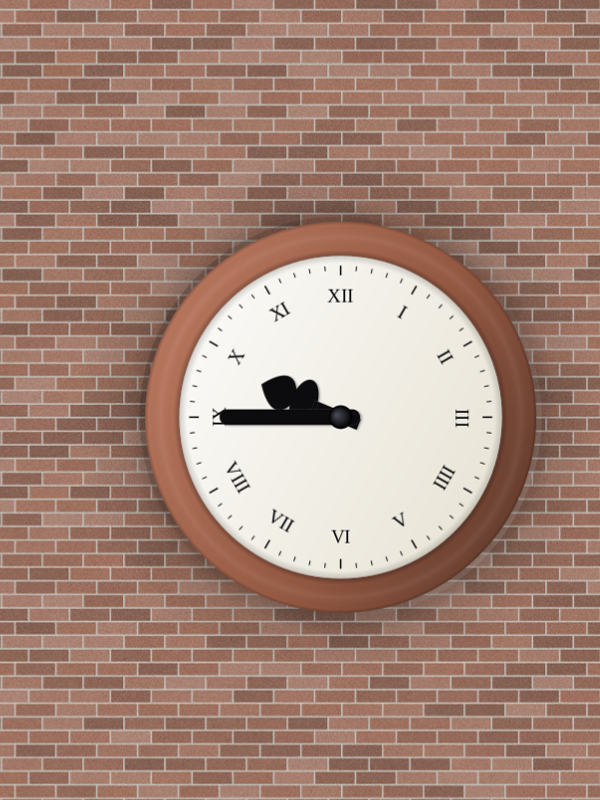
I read h=9 m=45
